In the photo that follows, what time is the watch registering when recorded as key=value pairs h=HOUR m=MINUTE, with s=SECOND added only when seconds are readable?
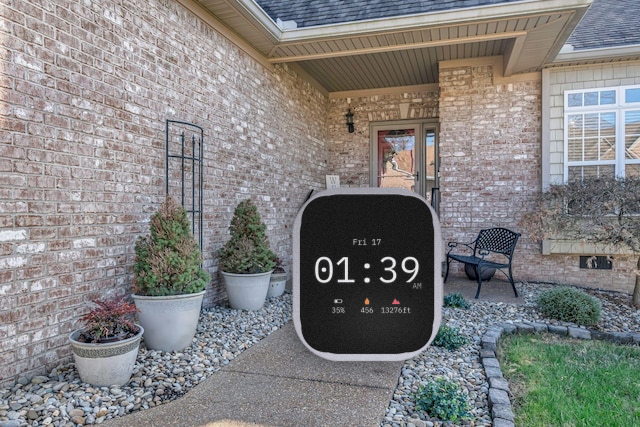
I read h=1 m=39
